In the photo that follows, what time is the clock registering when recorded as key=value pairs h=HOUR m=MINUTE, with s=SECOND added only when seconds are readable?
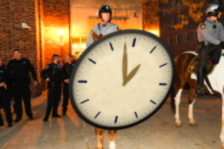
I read h=12 m=58
